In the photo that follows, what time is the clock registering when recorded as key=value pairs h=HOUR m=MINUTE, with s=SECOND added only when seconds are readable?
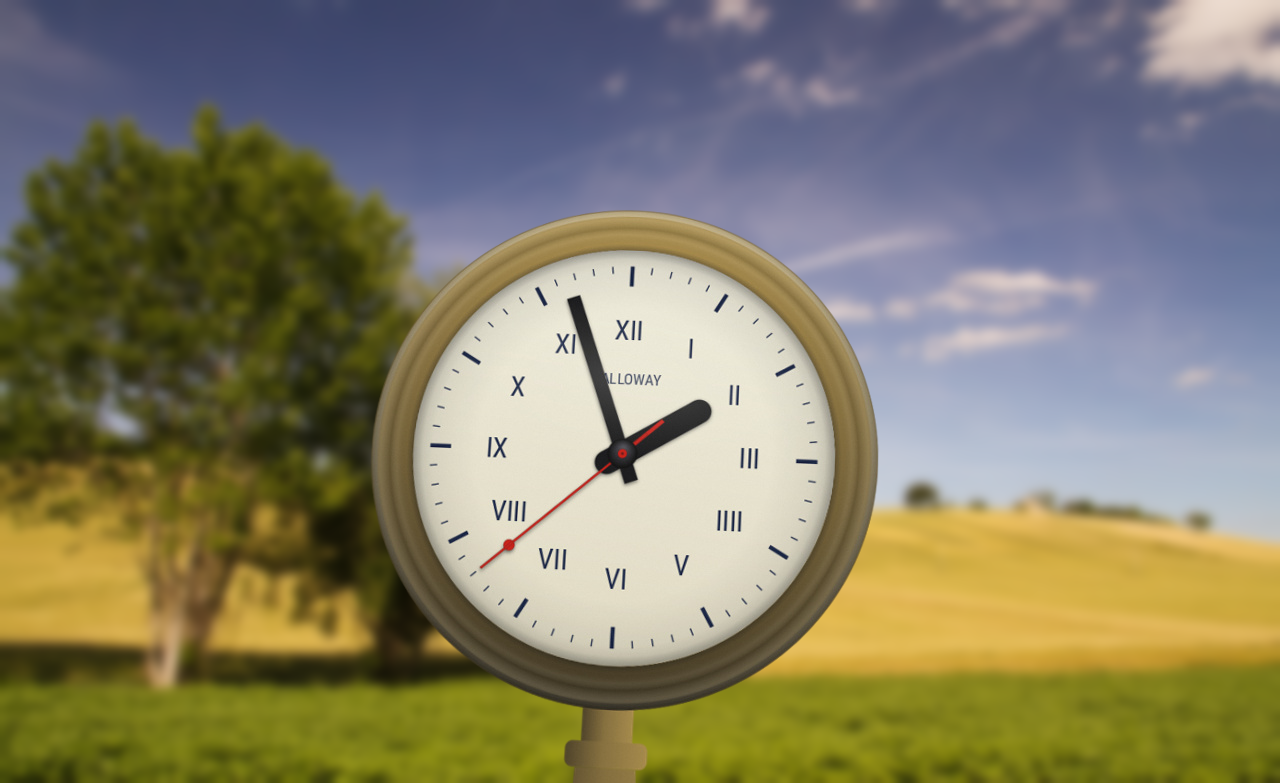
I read h=1 m=56 s=38
